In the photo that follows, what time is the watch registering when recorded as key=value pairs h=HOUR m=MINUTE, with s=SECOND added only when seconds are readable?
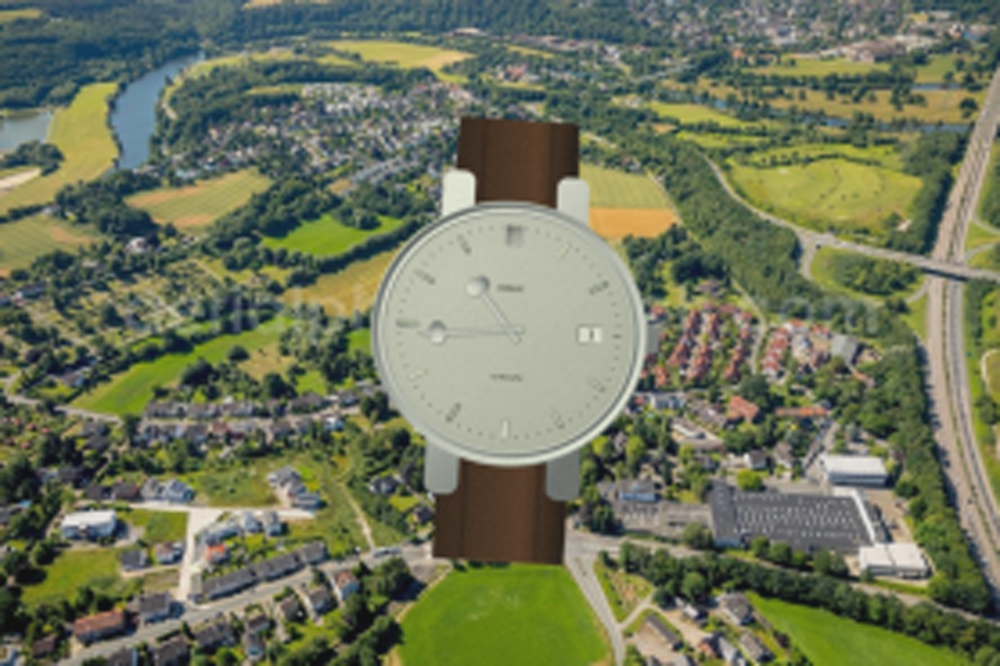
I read h=10 m=44
